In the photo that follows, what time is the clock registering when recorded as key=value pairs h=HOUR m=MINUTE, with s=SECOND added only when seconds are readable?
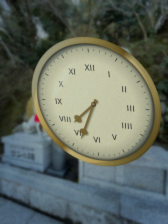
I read h=7 m=34
